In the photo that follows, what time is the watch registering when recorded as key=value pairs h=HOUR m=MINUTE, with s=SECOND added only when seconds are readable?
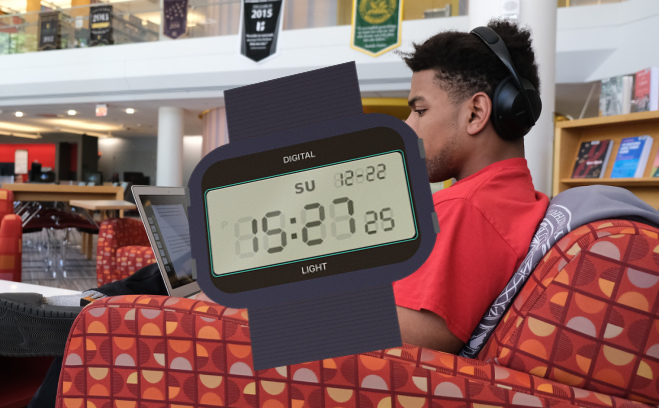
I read h=15 m=27 s=25
